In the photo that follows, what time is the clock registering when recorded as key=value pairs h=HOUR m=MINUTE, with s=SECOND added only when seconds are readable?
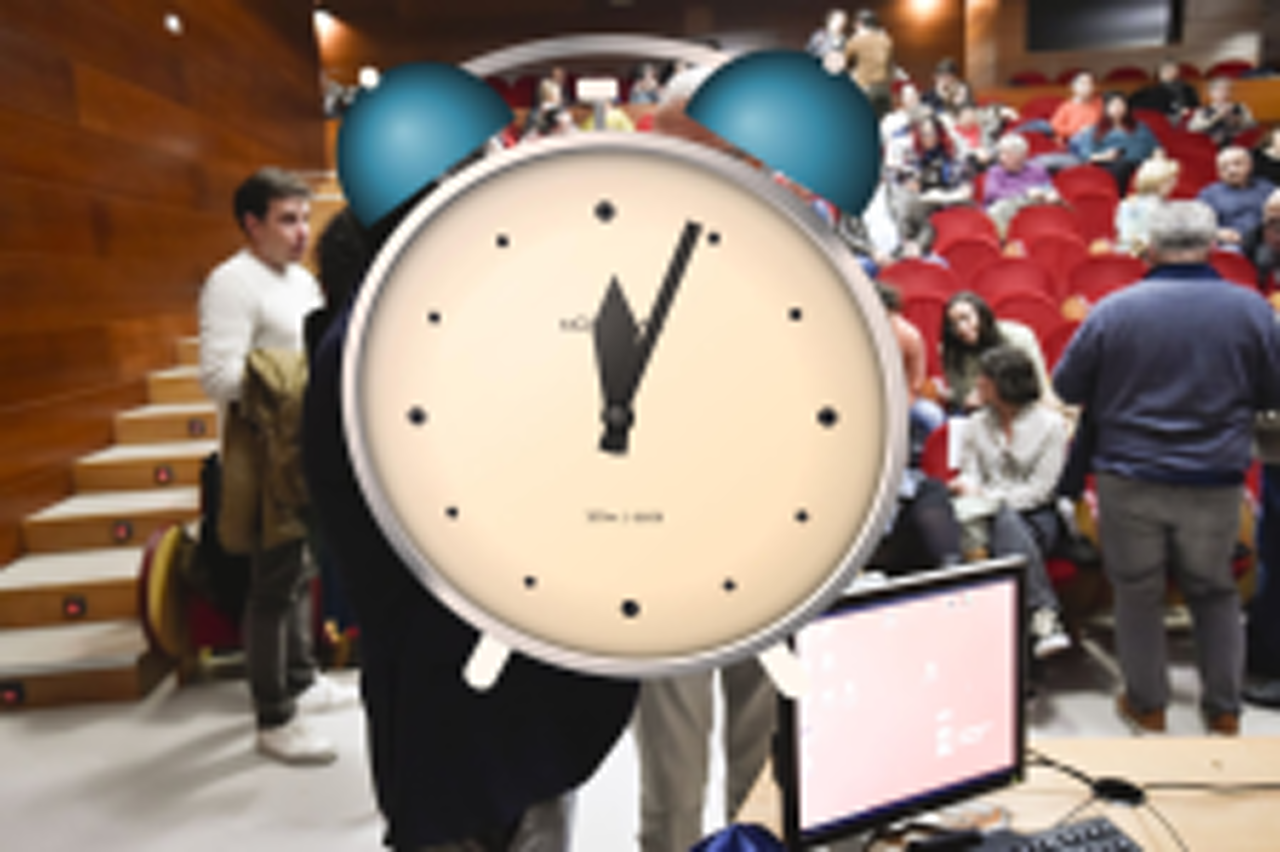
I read h=12 m=4
